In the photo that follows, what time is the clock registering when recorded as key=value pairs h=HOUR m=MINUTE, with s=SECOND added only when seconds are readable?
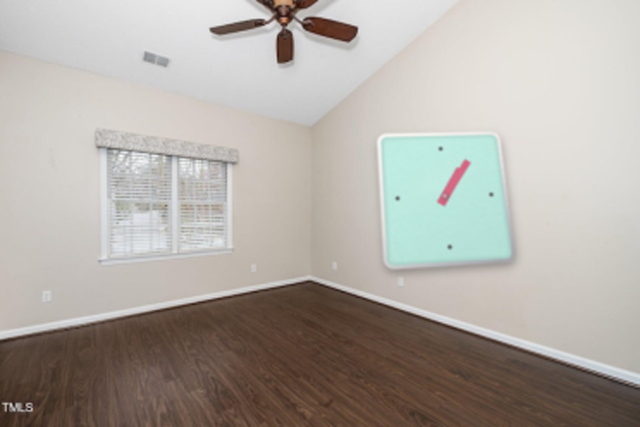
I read h=1 m=6
